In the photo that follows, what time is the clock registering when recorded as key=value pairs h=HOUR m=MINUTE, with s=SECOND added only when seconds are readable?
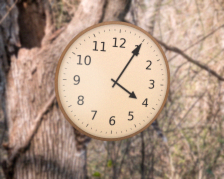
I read h=4 m=5
